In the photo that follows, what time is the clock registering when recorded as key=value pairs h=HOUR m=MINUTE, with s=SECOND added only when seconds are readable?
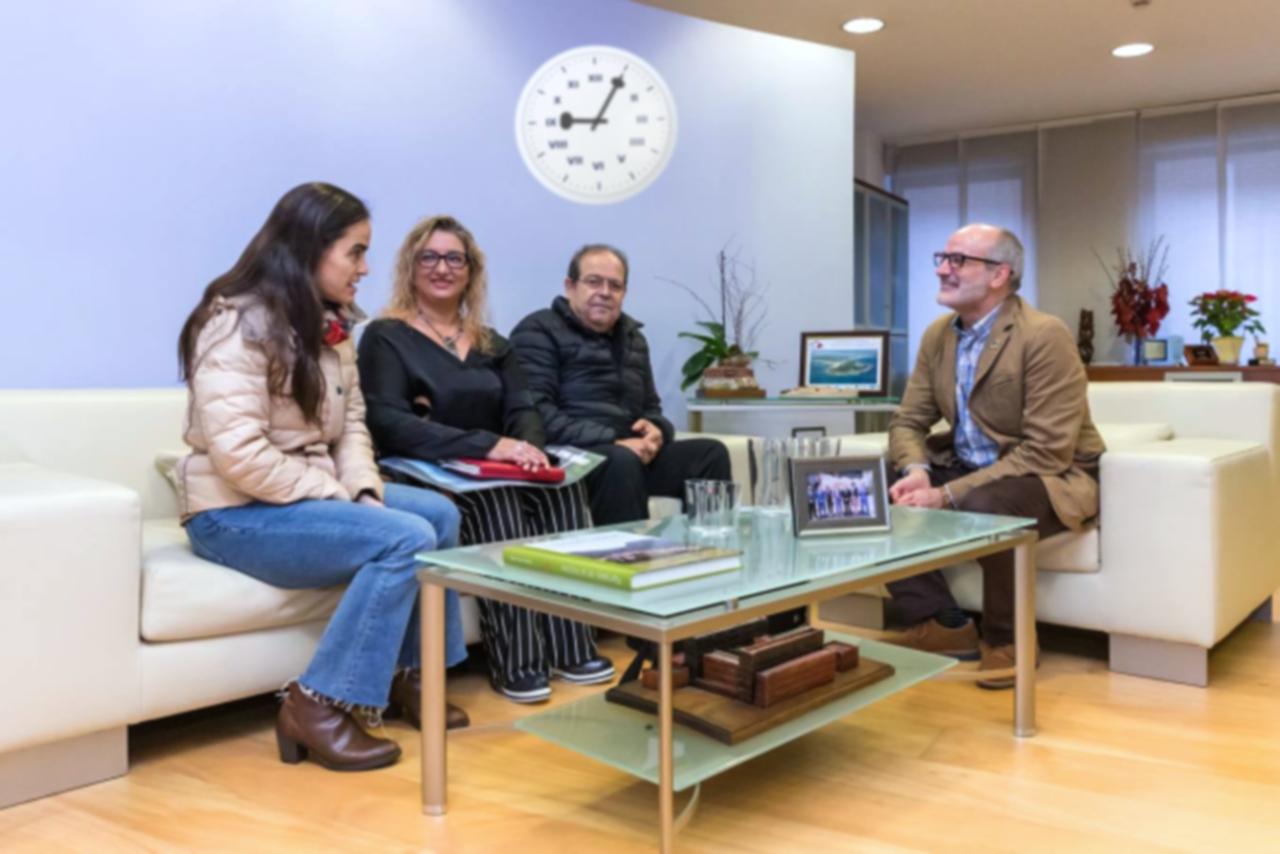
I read h=9 m=5
